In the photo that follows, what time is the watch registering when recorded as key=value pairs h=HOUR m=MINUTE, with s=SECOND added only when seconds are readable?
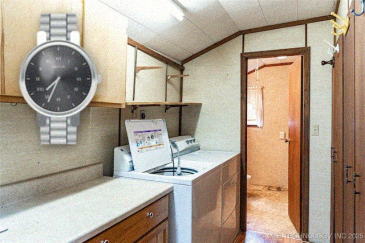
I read h=7 m=34
